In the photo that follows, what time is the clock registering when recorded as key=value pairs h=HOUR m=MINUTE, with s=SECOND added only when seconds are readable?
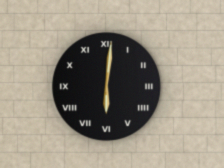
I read h=6 m=1
